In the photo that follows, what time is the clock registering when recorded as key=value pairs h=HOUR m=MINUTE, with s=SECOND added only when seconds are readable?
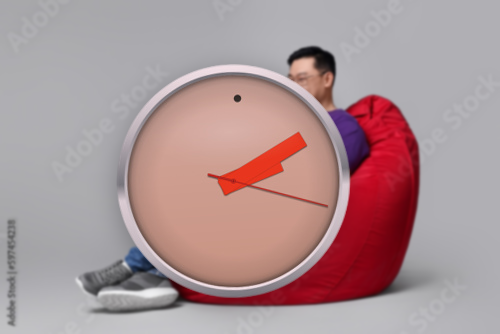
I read h=2 m=9 s=17
